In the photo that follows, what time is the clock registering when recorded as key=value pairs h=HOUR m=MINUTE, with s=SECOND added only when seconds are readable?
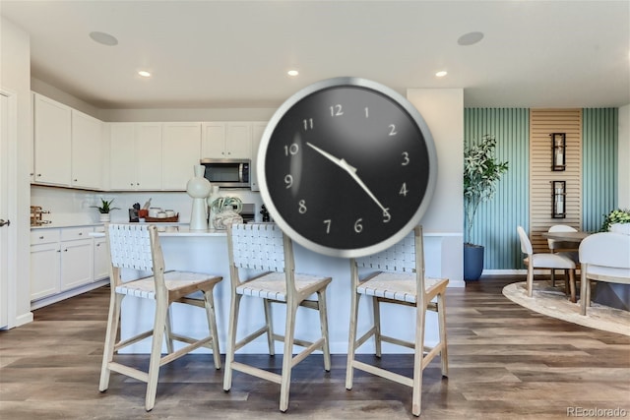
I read h=10 m=25
